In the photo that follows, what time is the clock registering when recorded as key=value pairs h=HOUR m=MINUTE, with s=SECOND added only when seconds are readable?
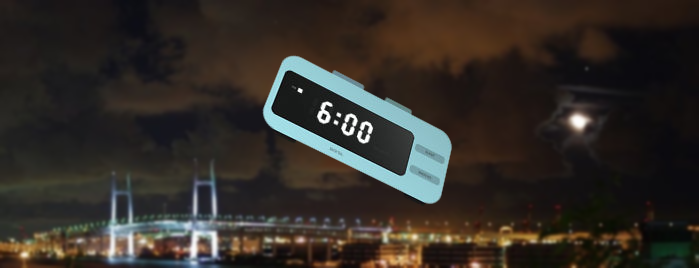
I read h=6 m=0
